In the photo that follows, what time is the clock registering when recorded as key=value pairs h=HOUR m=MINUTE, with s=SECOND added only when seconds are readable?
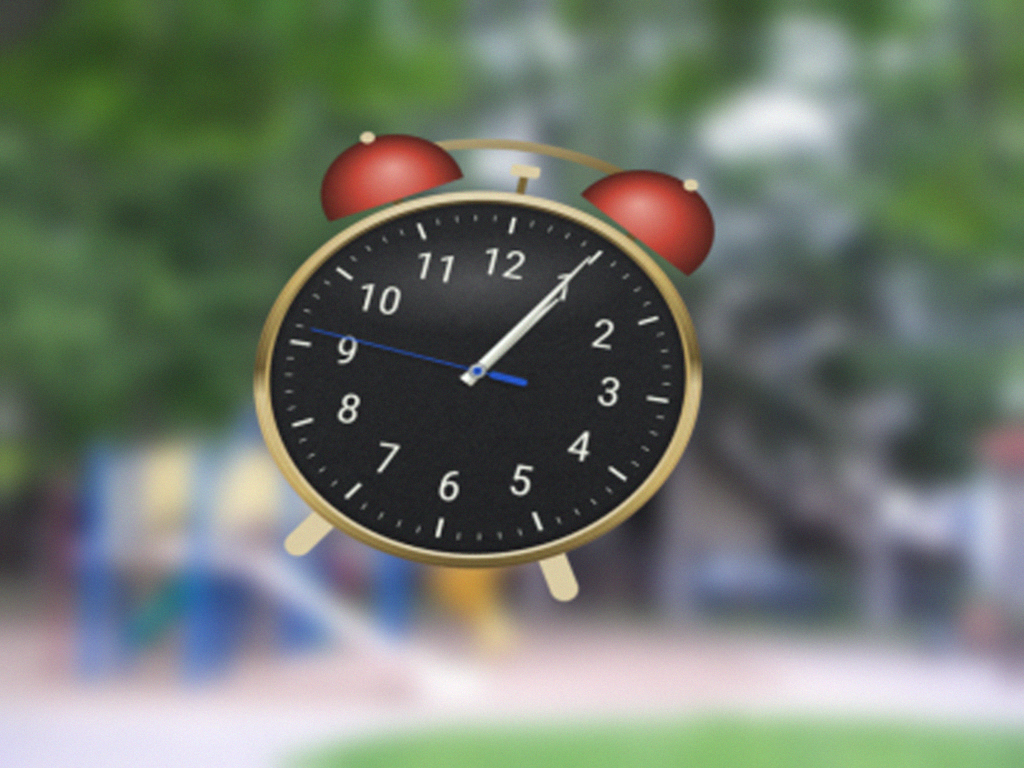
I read h=1 m=4 s=46
